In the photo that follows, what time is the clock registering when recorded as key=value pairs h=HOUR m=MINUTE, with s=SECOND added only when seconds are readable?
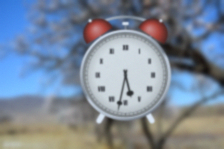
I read h=5 m=32
